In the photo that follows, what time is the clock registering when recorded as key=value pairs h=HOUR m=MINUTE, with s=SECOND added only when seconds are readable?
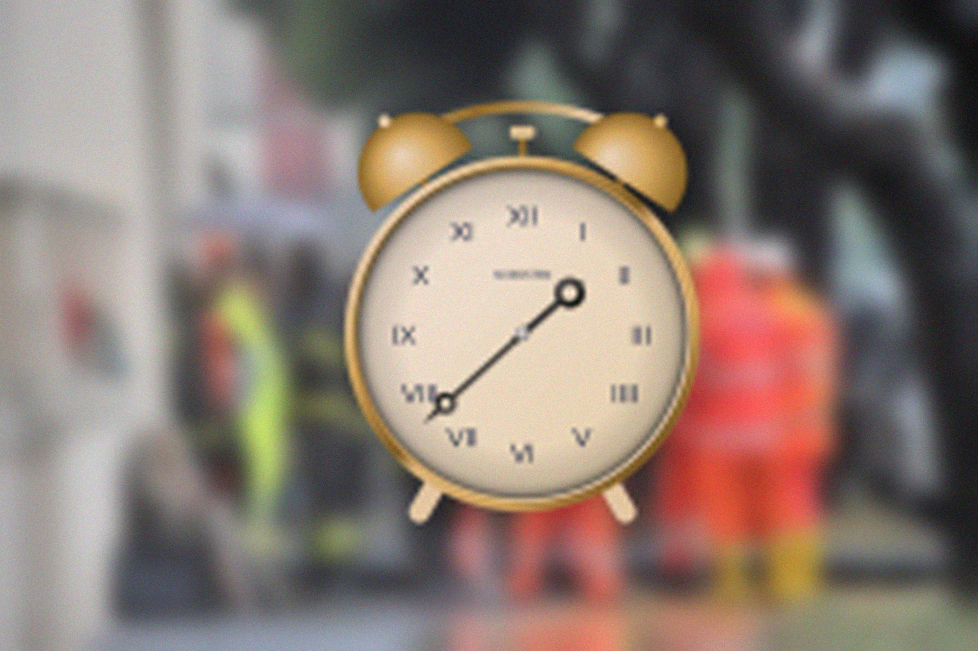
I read h=1 m=38
